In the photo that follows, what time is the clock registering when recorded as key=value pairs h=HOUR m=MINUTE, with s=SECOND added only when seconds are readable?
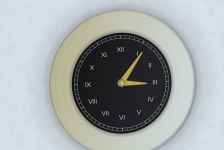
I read h=3 m=6
